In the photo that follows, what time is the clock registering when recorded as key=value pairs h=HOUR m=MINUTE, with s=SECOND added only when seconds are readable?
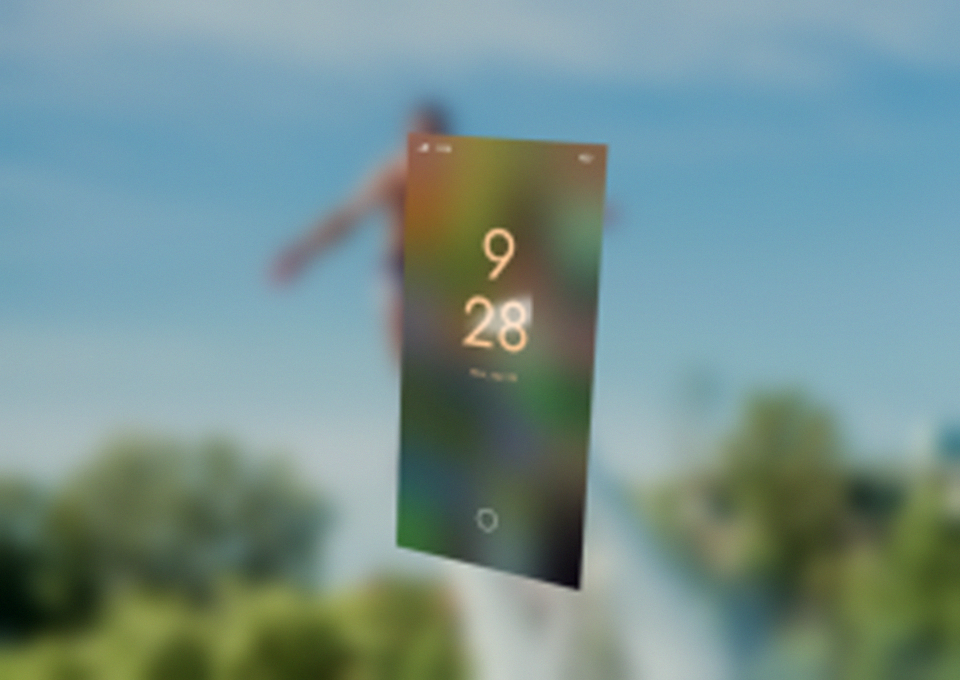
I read h=9 m=28
